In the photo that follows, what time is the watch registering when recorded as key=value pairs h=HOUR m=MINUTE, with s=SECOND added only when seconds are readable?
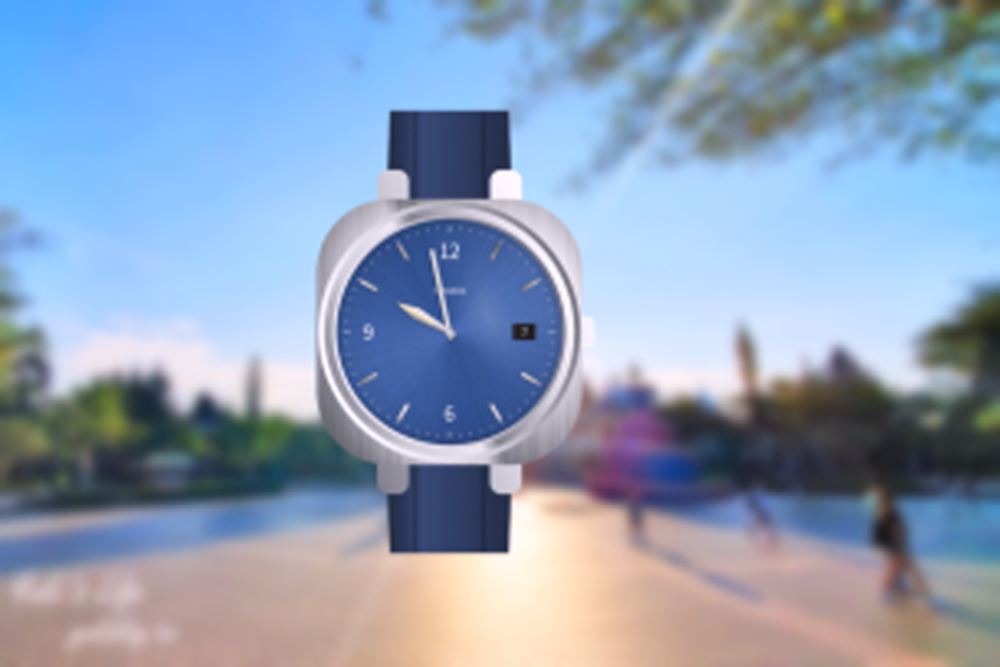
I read h=9 m=58
